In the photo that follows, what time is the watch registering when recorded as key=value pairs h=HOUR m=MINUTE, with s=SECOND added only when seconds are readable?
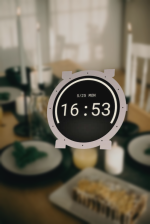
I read h=16 m=53
